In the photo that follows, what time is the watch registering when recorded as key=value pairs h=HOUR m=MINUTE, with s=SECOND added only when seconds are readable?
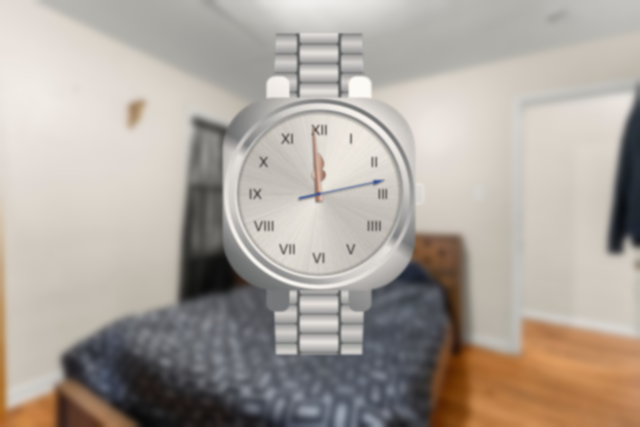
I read h=11 m=59 s=13
